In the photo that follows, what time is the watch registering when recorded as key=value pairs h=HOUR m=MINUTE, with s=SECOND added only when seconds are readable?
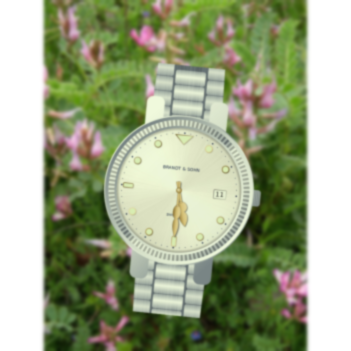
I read h=5 m=30
